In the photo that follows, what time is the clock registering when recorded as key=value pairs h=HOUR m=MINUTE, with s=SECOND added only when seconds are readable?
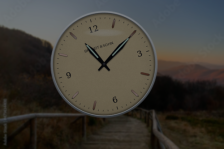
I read h=11 m=10
